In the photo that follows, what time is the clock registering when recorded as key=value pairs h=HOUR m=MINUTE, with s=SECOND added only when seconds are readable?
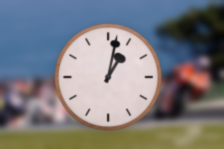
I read h=1 m=2
